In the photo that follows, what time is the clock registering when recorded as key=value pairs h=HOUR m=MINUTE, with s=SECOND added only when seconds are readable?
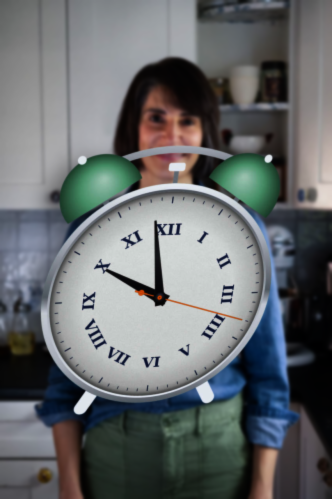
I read h=9 m=58 s=18
